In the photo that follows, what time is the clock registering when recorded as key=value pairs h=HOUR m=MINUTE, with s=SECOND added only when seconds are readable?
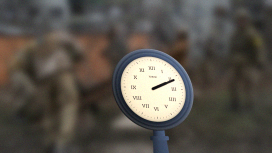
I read h=2 m=11
